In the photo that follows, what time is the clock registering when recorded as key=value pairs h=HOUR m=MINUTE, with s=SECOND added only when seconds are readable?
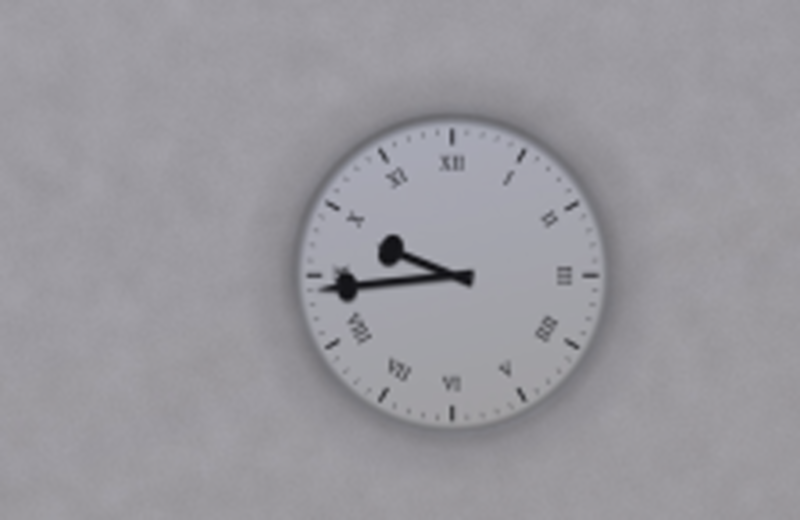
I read h=9 m=44
